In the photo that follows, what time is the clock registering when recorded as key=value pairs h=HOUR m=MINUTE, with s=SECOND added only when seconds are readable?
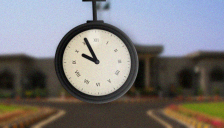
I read h=9 m=56
